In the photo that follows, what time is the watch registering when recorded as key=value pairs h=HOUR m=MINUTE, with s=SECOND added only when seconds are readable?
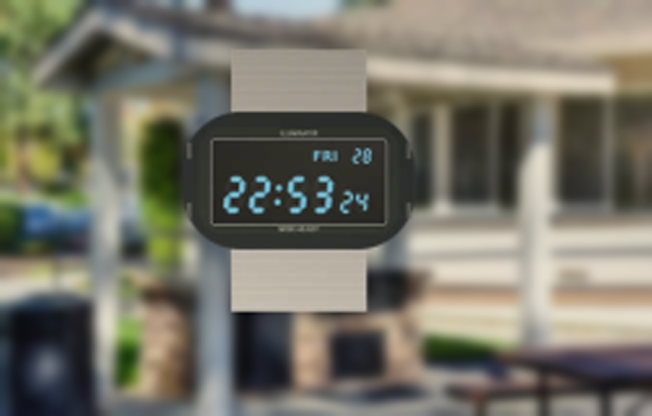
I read h=22 m=53 s=24
